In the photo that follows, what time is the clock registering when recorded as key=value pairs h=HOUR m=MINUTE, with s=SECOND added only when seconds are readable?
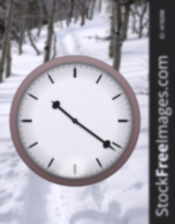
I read h=10 m=21
